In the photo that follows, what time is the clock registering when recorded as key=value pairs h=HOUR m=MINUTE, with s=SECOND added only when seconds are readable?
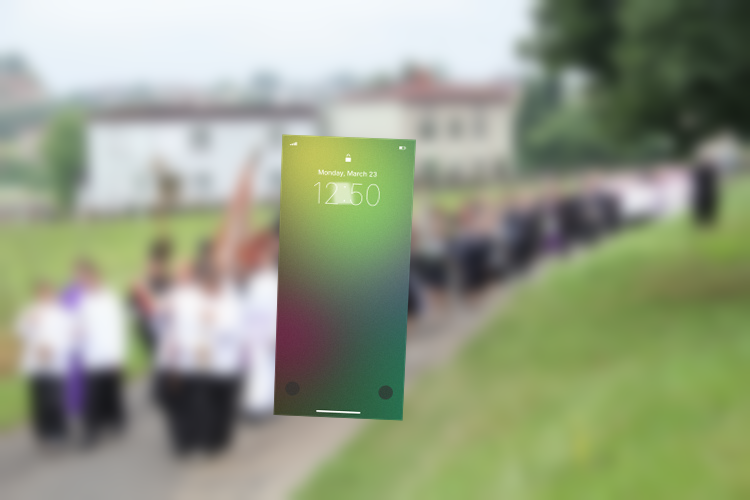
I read h=12 m=50
